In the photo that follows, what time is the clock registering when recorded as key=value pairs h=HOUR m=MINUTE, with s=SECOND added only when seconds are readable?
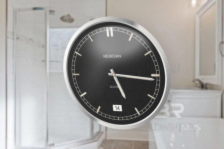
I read h=5 m=16
